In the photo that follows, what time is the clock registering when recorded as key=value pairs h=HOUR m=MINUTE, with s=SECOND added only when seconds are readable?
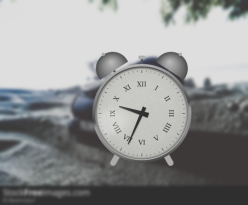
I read h=9 m=34
